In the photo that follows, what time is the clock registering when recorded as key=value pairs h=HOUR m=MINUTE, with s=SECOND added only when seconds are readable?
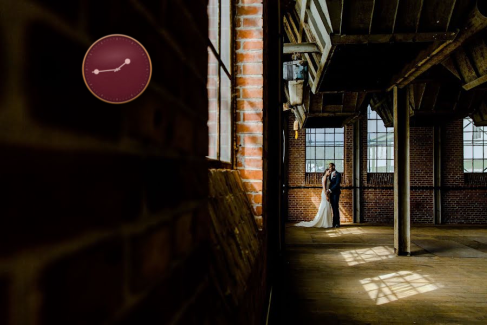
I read h=1 m=44
